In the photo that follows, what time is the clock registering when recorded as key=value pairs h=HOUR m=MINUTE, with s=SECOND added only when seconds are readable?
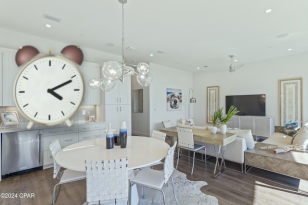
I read h=4 m=11
